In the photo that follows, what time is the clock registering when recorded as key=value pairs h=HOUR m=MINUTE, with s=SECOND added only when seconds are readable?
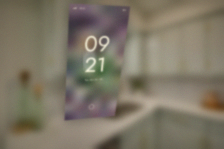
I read h=9 m=21
